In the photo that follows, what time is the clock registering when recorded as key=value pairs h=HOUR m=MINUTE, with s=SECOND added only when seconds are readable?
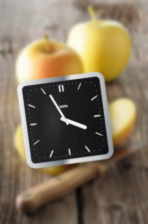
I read h=3 m=56
